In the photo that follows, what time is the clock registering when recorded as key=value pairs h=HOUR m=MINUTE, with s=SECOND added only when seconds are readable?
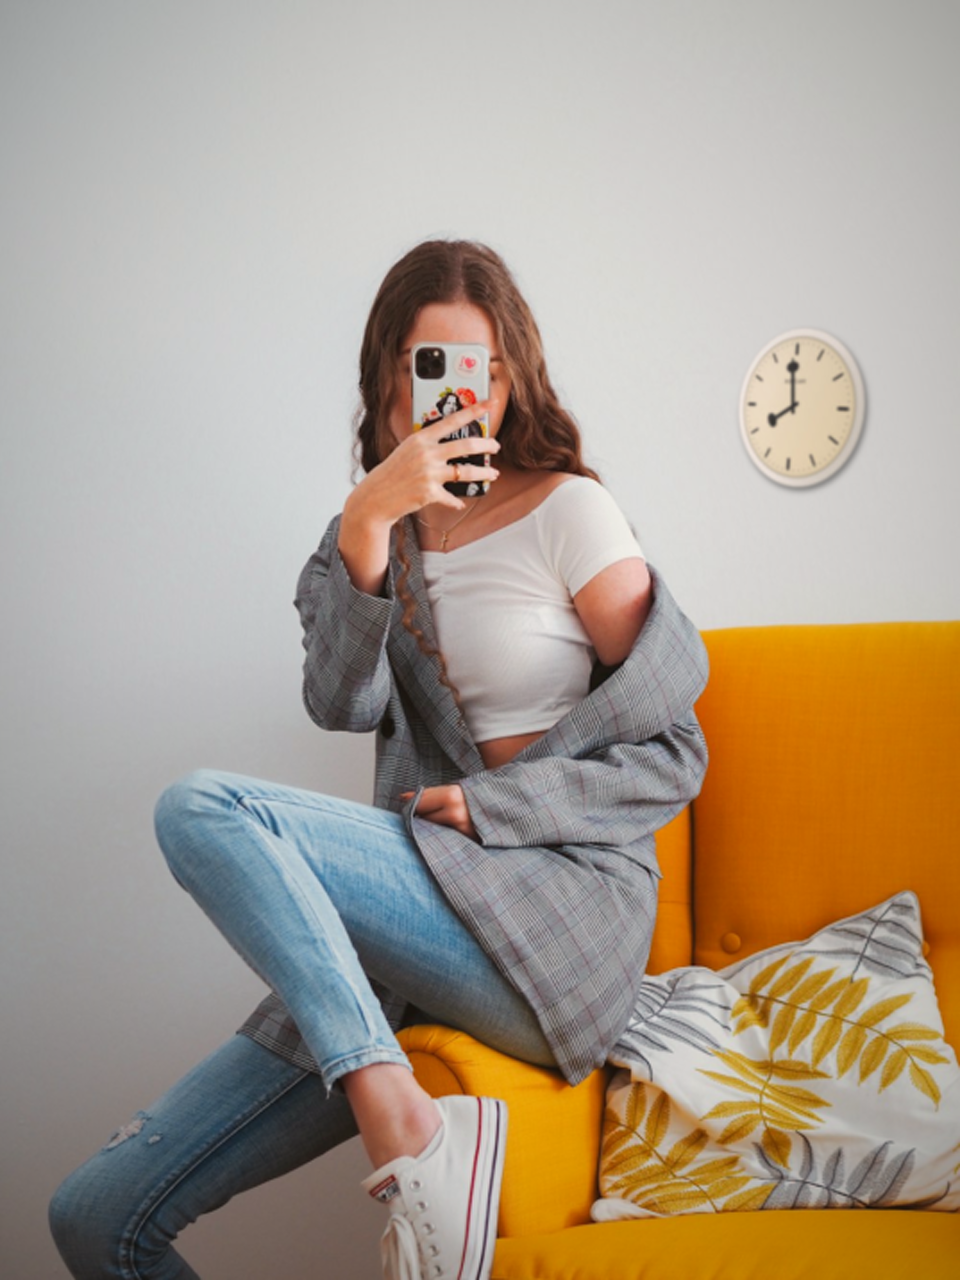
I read h=7 m=59
